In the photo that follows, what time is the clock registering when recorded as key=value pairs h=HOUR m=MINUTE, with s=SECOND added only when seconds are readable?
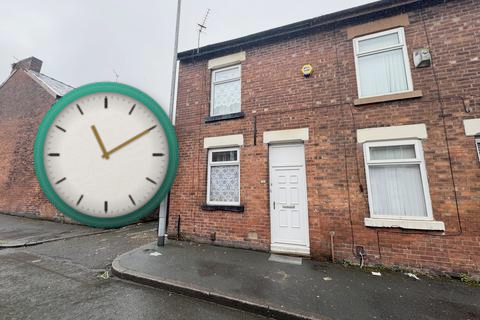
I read h=11 m=10
